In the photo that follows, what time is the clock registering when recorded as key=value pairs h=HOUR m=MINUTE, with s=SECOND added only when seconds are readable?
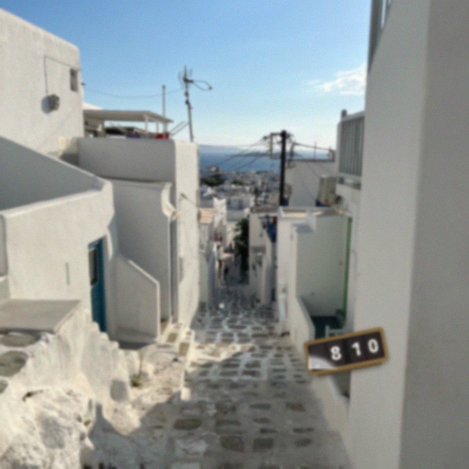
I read h=8 m=10
